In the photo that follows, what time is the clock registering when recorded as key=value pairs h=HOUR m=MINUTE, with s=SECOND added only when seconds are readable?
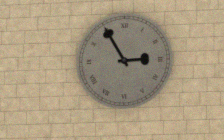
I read h=2 m=55
